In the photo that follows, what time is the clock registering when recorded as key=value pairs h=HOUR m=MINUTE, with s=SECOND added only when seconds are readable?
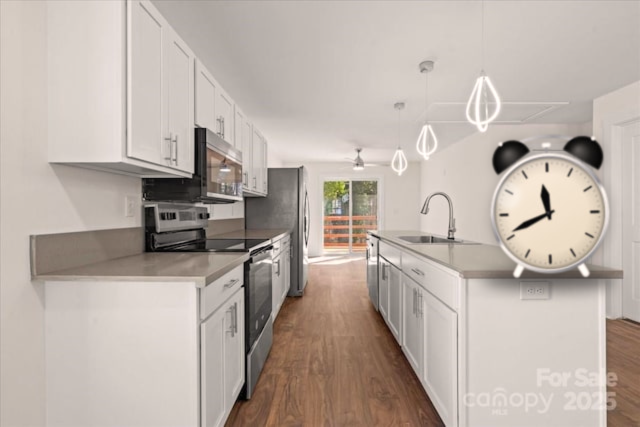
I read h=11 m=41
